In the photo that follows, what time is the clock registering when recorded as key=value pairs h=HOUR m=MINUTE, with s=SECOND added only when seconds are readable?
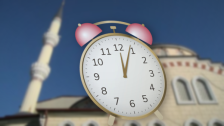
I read h=12 m=4
